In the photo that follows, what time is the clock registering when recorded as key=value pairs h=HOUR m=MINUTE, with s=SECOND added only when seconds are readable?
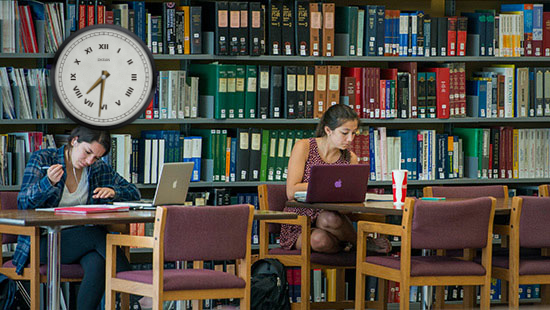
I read h=7 m=31
